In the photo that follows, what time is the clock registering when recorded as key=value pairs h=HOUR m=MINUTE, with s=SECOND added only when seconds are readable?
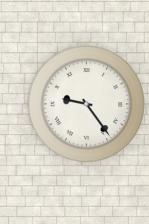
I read h=9 m=24
